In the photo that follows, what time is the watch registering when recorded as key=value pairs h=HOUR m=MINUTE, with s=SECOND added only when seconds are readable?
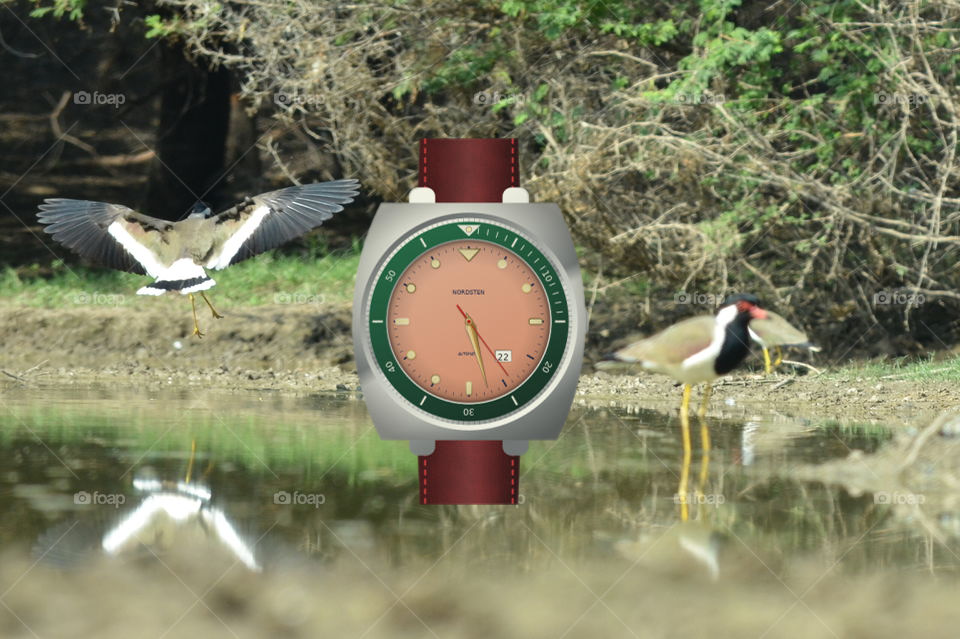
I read h=5 m=27 s=24
